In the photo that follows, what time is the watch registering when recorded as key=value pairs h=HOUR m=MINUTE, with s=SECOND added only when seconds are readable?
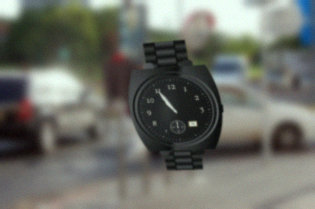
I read h=10 m=55
